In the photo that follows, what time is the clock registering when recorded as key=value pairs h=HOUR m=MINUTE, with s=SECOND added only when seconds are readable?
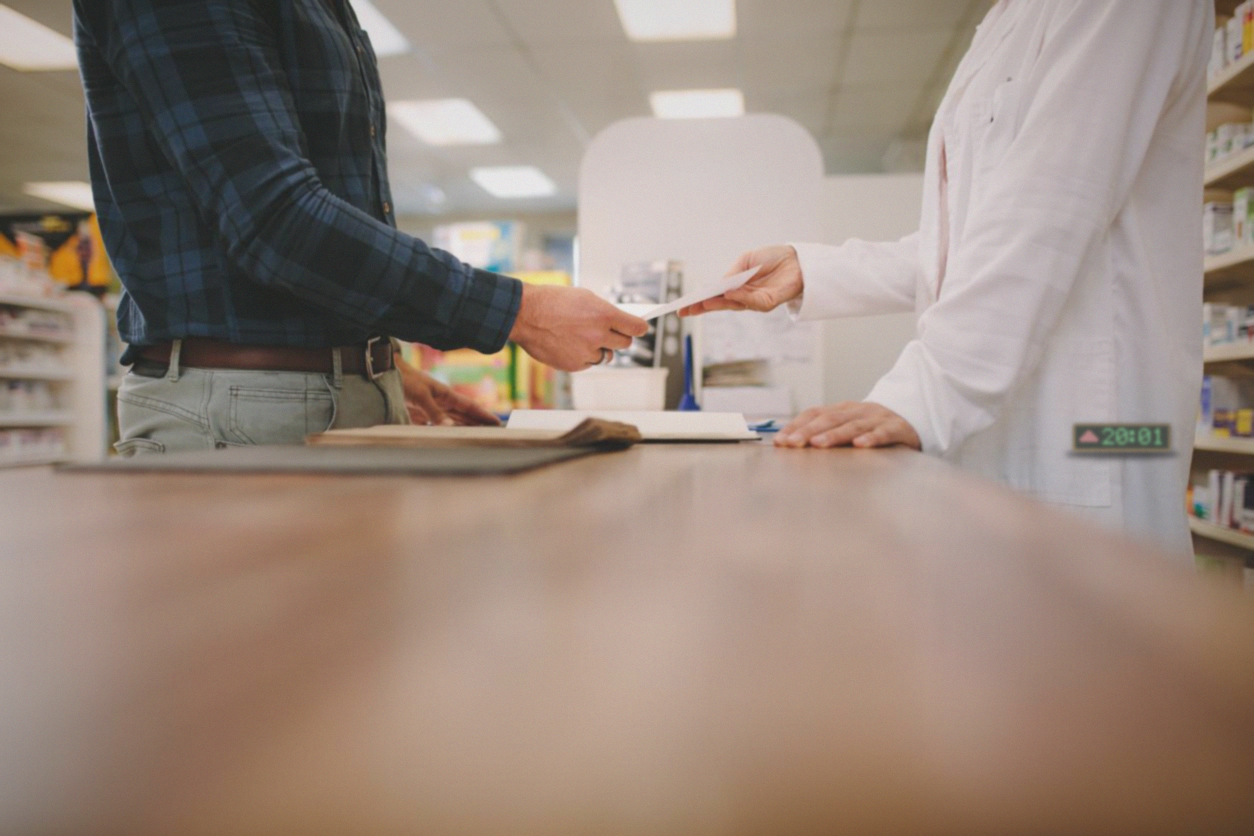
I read h=20 m=1
